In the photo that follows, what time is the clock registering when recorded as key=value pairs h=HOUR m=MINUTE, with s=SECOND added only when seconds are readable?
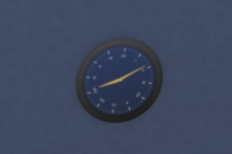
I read h=8 m=9
